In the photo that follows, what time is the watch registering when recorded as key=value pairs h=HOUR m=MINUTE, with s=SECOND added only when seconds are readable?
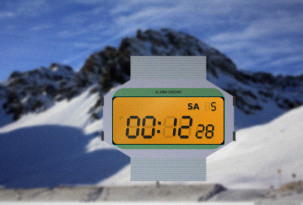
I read h=0 m=12 s=28
